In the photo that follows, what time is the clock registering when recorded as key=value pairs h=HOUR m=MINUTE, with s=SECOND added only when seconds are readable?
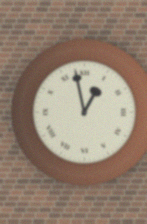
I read h=12 m=58
